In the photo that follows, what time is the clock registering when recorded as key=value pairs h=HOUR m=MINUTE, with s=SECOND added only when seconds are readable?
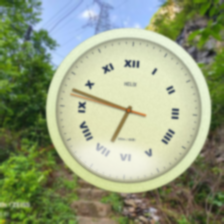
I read h=6 m=47 s=47
